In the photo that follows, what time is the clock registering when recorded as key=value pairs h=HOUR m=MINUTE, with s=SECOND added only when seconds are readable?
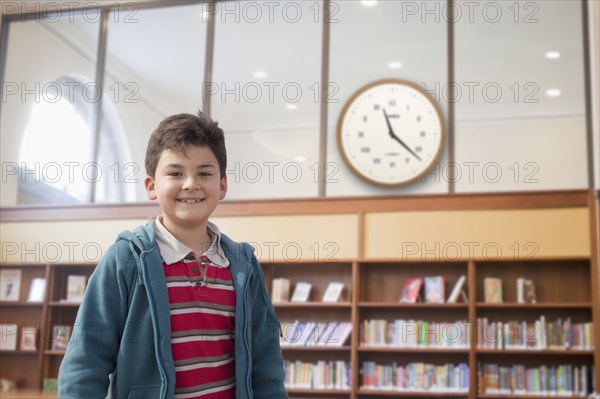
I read h=11 m=22
